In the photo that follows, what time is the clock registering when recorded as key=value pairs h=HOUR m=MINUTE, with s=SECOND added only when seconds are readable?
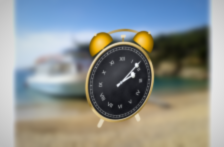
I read h=2 m=8
